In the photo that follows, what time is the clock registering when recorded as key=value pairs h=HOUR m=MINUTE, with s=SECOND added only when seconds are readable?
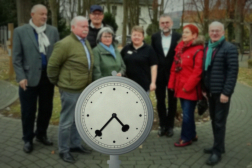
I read h=4 m=37
